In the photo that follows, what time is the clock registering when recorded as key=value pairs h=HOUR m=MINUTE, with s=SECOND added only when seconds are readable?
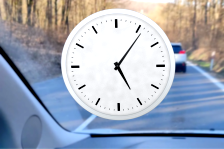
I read h=5 m=6
